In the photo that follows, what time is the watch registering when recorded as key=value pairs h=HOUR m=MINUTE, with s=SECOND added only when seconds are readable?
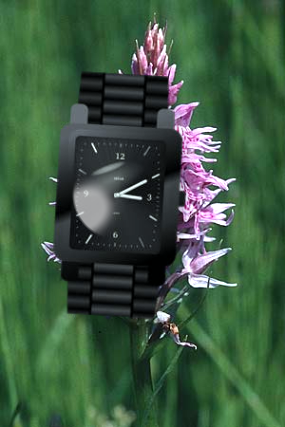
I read h=3 m=10
